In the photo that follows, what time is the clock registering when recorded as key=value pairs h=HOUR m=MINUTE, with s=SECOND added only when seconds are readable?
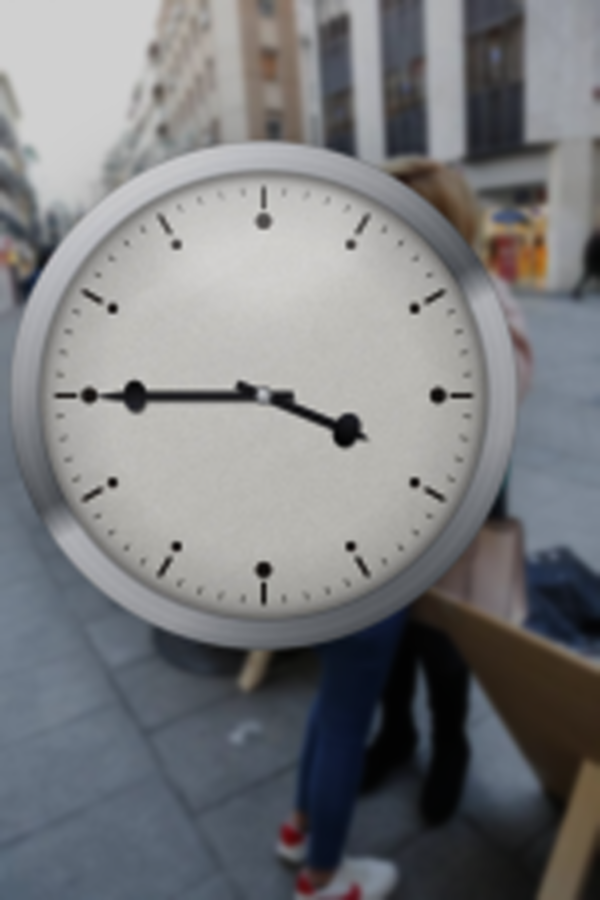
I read h=3 m=45
